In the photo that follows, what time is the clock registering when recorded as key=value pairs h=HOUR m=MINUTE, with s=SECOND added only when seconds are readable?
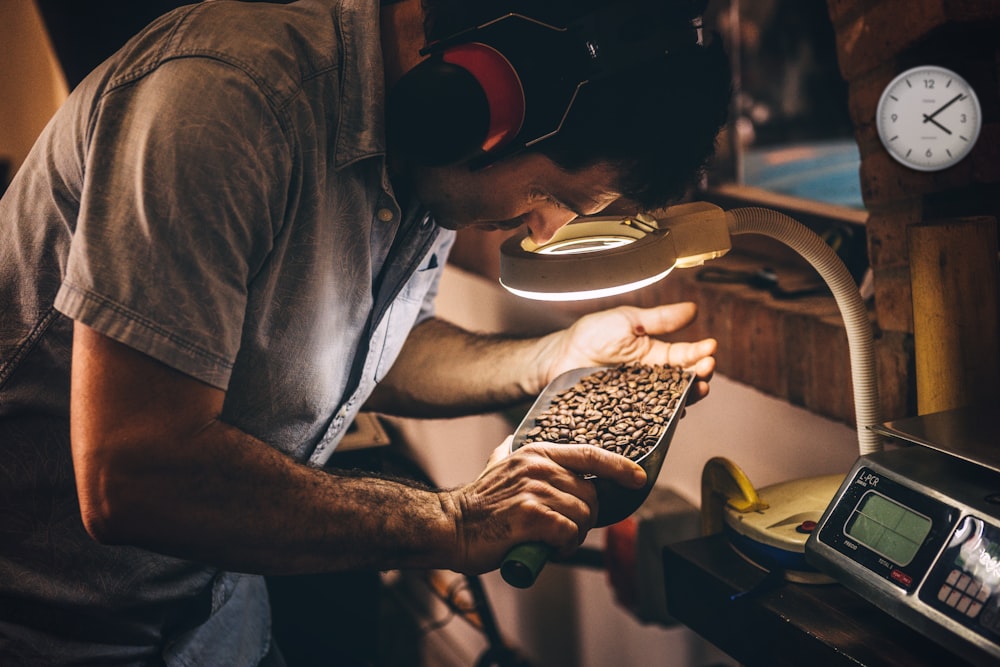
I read h=4 m=9
